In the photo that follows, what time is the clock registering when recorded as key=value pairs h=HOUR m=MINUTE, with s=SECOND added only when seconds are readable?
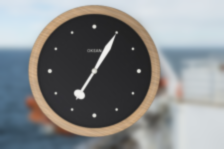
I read h=7 m=5
